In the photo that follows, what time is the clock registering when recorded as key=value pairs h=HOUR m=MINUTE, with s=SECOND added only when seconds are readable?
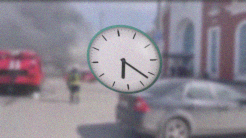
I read h=6 m=22
